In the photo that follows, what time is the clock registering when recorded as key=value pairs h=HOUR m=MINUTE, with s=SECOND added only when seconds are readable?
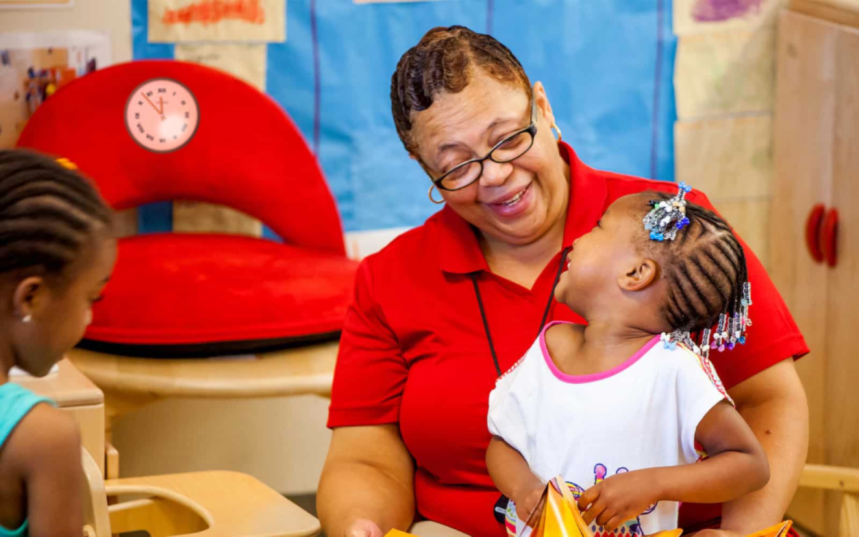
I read h=11 m=53
